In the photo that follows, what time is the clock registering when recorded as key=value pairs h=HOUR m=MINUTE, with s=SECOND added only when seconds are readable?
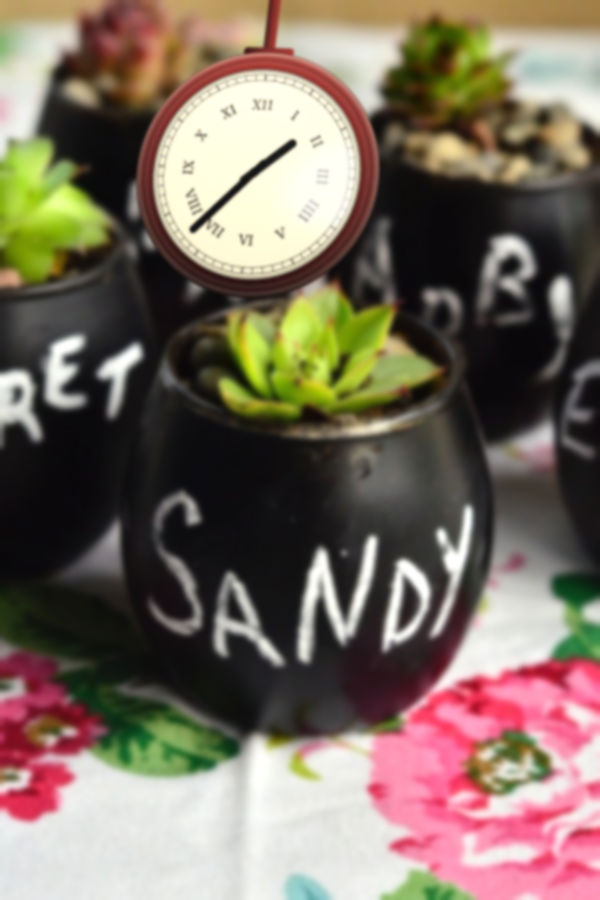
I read h=1 m=37
